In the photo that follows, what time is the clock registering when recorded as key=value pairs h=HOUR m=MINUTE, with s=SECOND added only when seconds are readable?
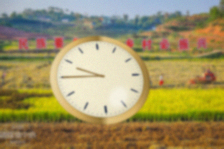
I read h=9 m=45
